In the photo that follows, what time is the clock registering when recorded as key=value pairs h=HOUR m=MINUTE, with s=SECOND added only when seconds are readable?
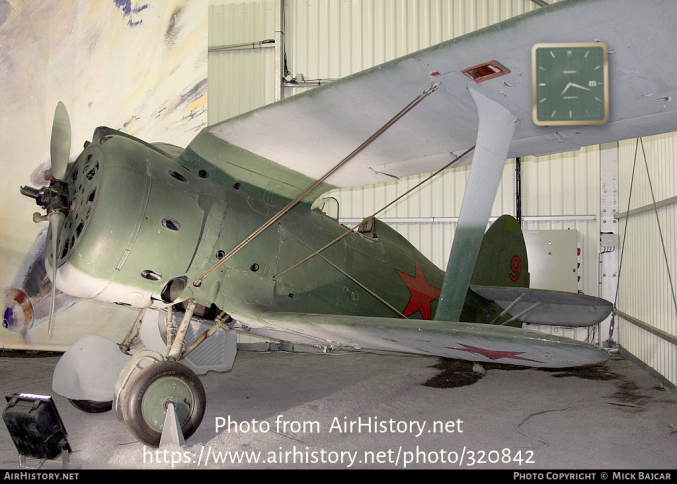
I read h=7 m=18
